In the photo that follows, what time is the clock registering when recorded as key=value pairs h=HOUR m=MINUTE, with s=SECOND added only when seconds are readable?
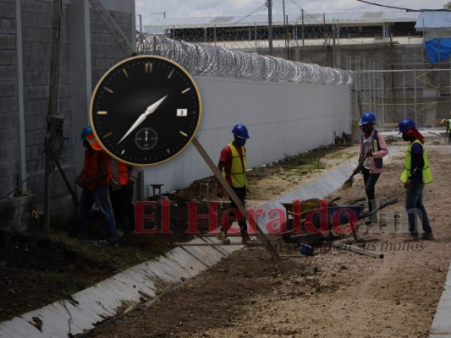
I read h=1 m=37
